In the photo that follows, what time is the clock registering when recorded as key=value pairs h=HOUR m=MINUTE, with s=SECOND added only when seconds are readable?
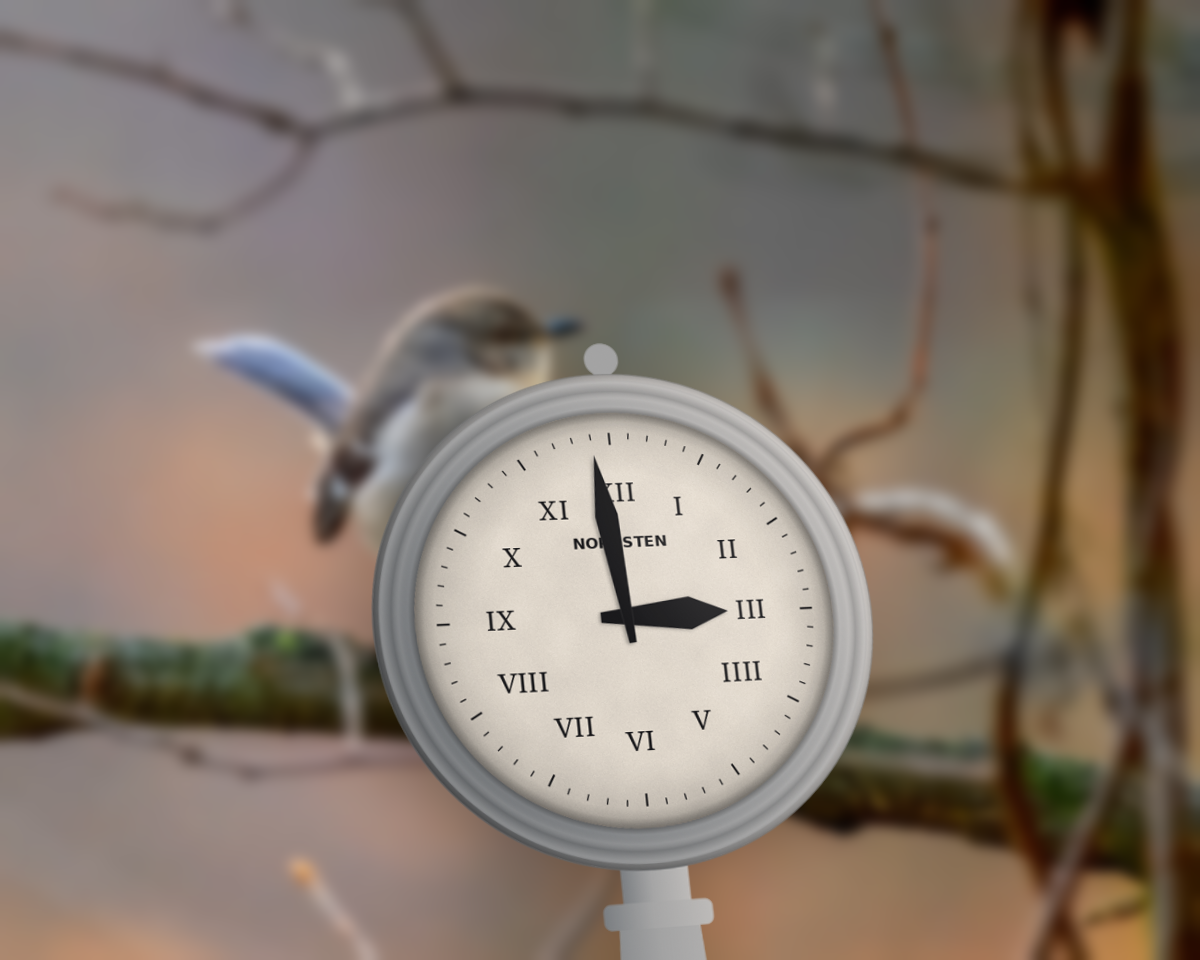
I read h=2 m=59
